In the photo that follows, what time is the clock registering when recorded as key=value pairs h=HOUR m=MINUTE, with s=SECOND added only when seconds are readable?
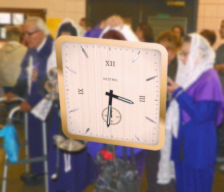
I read h=3 m=31
